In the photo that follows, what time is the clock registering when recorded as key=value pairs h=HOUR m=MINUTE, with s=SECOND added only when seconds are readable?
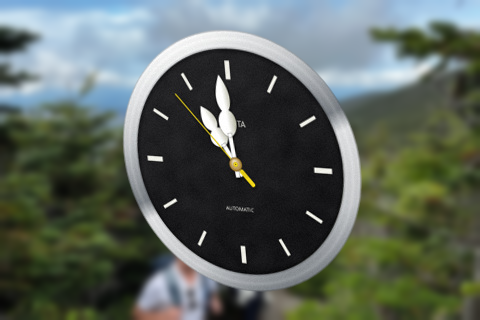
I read h=10 m=58 s=53
